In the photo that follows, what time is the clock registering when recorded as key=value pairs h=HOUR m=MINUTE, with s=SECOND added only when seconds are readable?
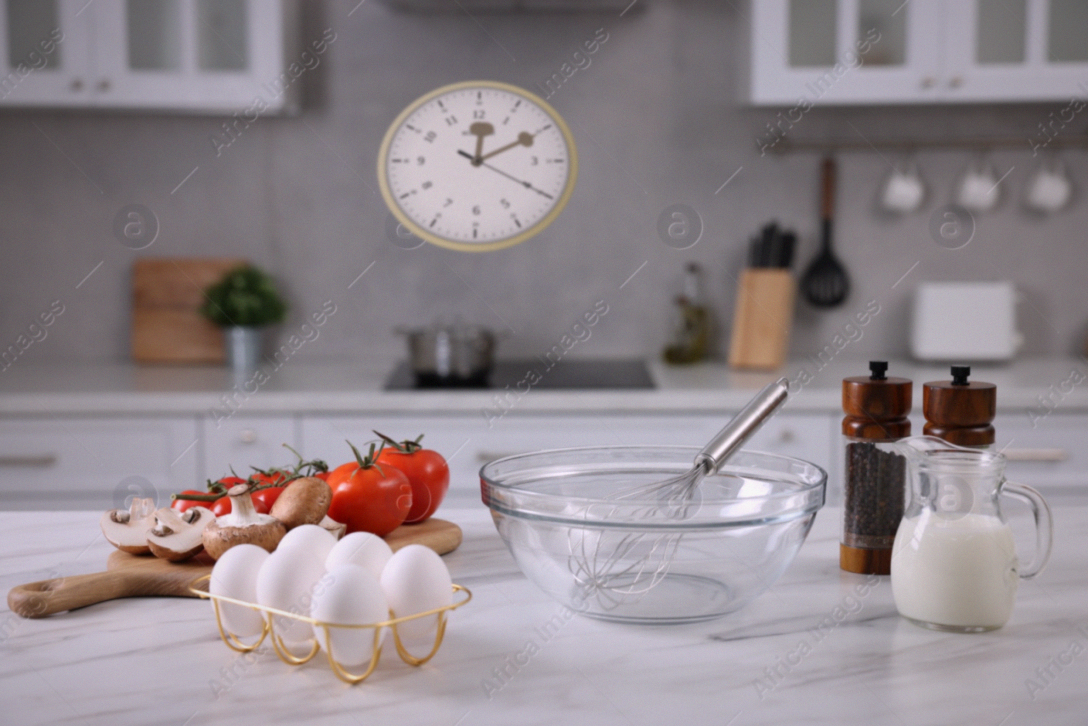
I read h=12 m=10 s=20
